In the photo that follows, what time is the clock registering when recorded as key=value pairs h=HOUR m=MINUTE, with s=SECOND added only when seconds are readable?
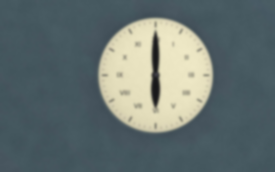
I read h=6 m=0
